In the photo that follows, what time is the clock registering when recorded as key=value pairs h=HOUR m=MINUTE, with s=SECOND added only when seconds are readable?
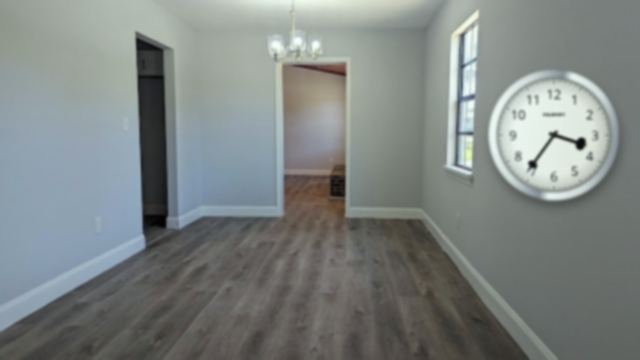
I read h=3 m=36
